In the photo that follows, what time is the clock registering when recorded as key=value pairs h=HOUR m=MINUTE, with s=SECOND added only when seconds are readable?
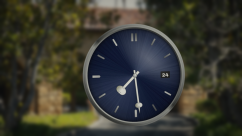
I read h=7 m=29
